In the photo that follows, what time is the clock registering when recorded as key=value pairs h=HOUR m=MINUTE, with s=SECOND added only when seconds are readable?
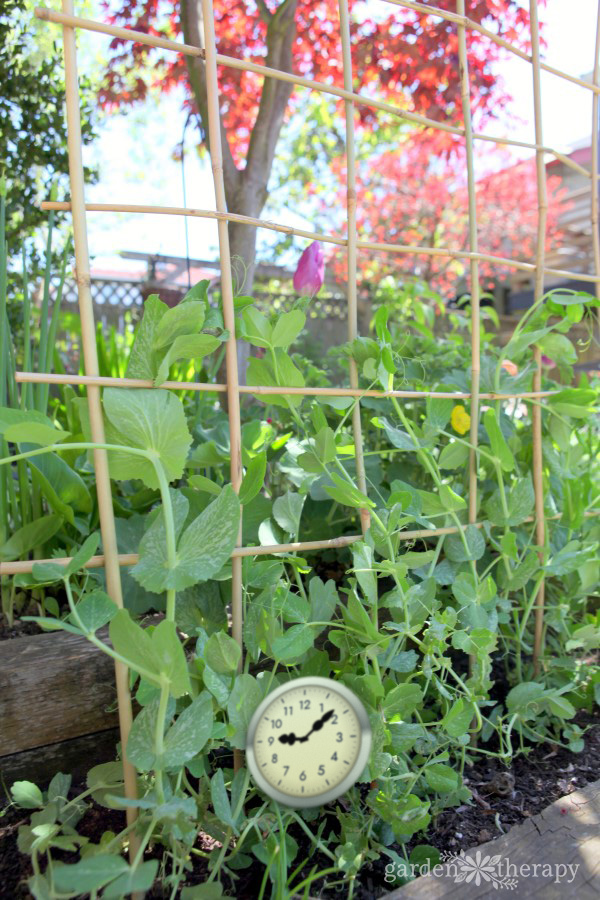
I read h=9 m=8
